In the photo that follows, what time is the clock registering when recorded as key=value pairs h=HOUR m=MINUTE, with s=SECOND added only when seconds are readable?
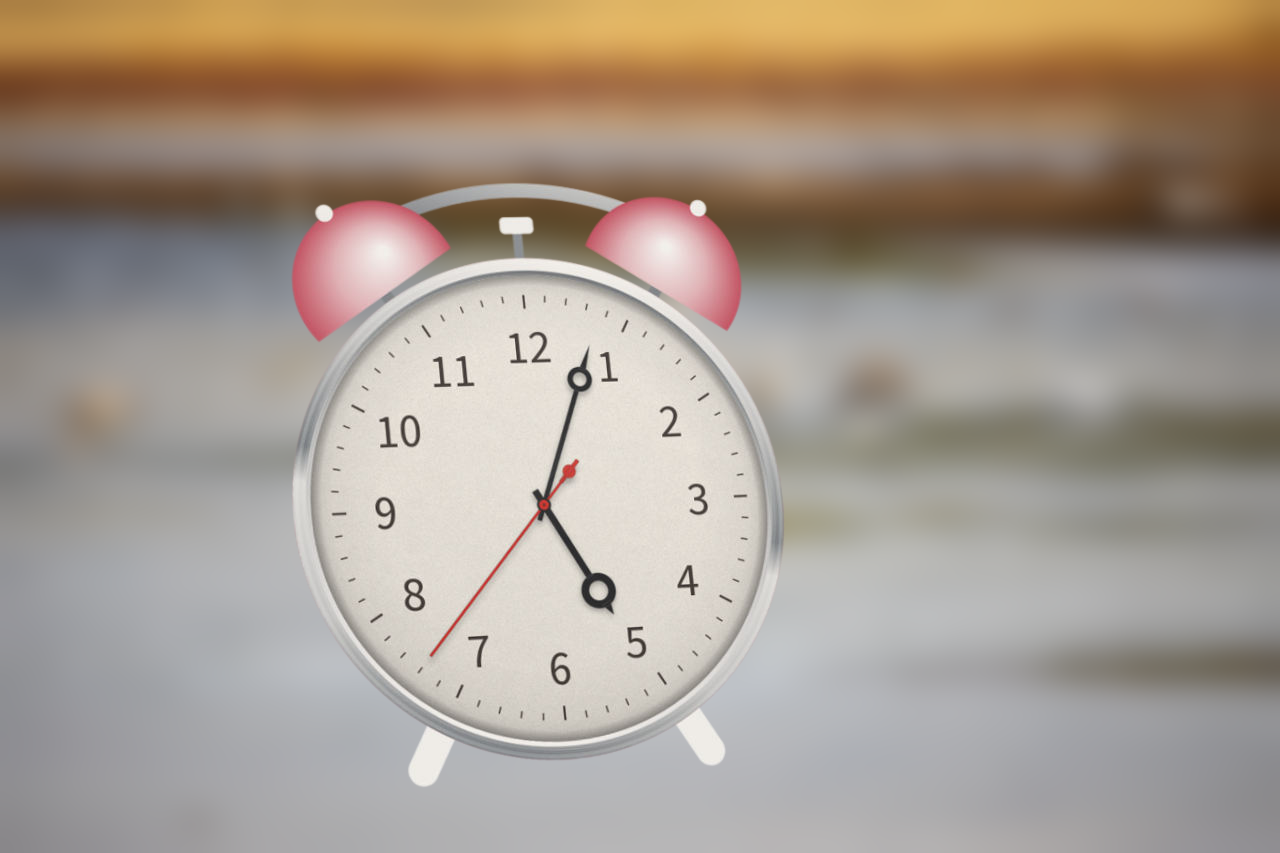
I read h=5 m=3 s=37
